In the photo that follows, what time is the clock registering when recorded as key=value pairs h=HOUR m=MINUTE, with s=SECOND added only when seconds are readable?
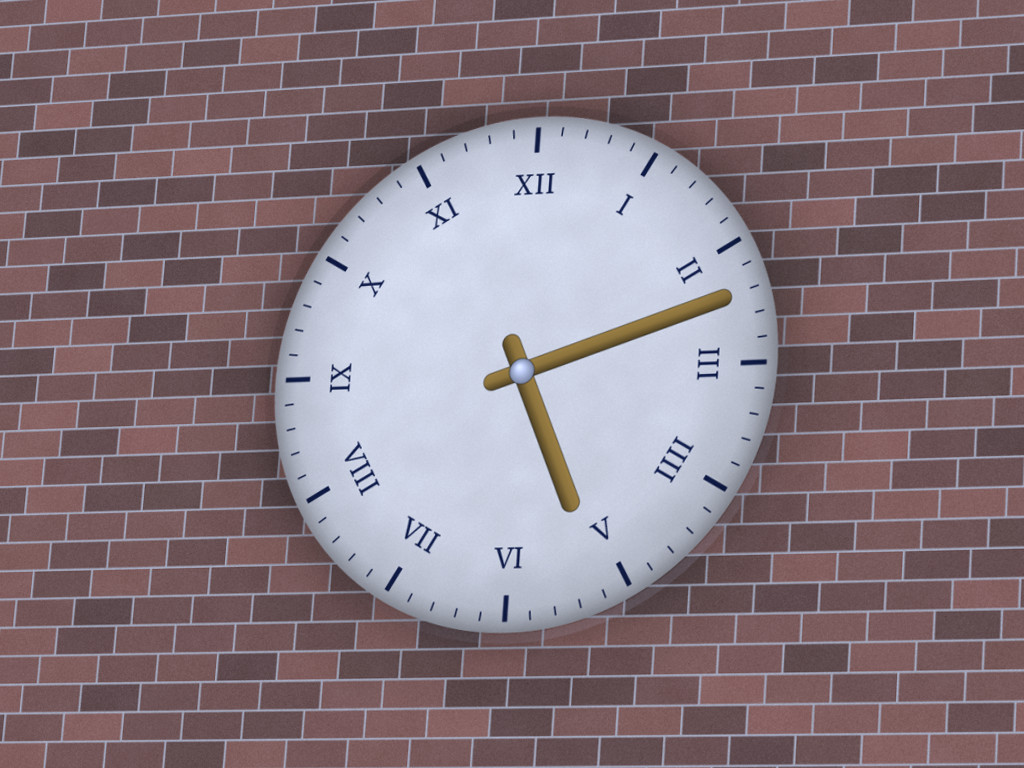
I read h=5 m=12
